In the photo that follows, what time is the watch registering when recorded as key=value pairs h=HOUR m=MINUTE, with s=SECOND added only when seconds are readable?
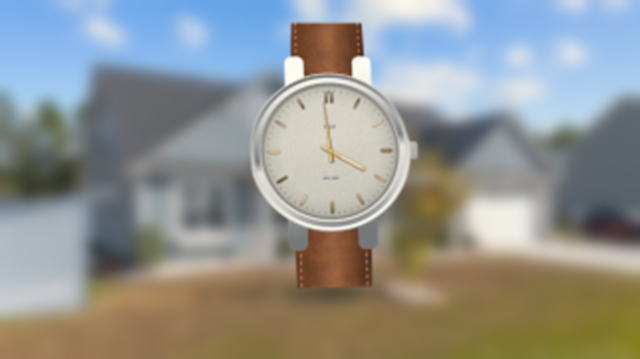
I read h=3 m=59
